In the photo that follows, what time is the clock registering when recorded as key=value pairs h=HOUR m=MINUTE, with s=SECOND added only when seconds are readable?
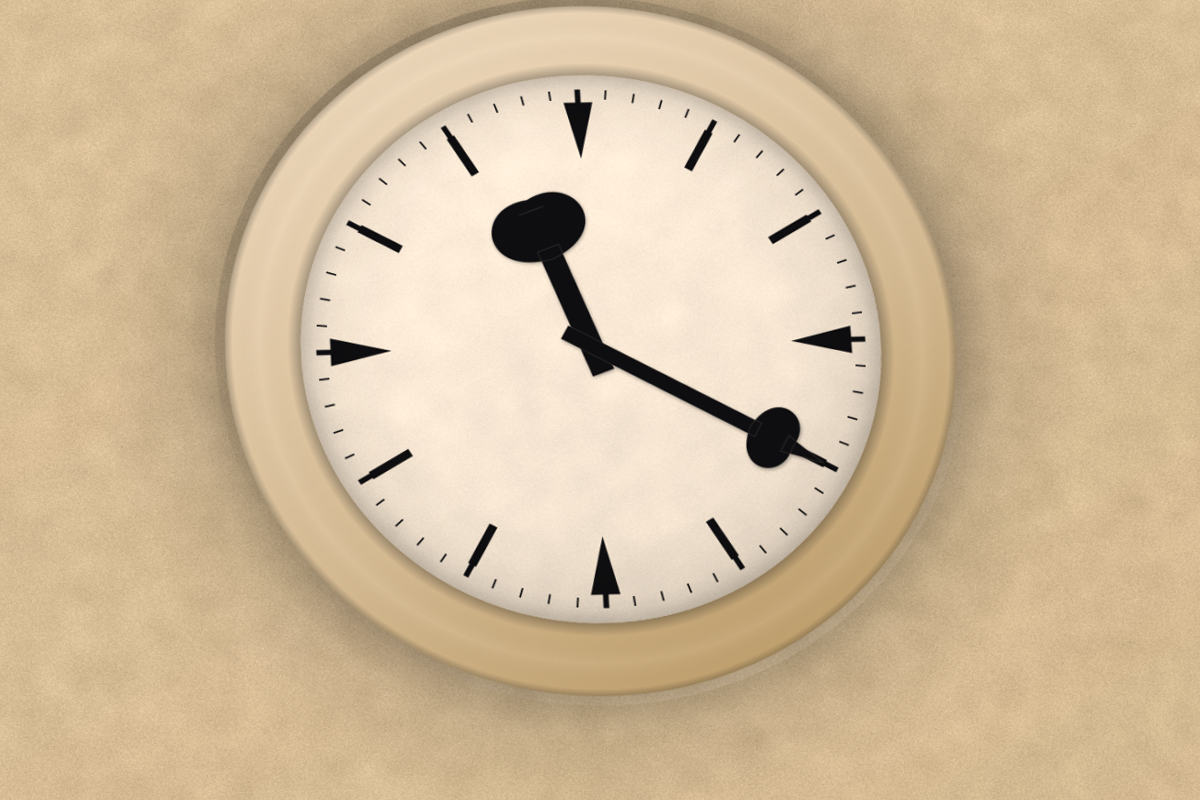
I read h=11 m=20
